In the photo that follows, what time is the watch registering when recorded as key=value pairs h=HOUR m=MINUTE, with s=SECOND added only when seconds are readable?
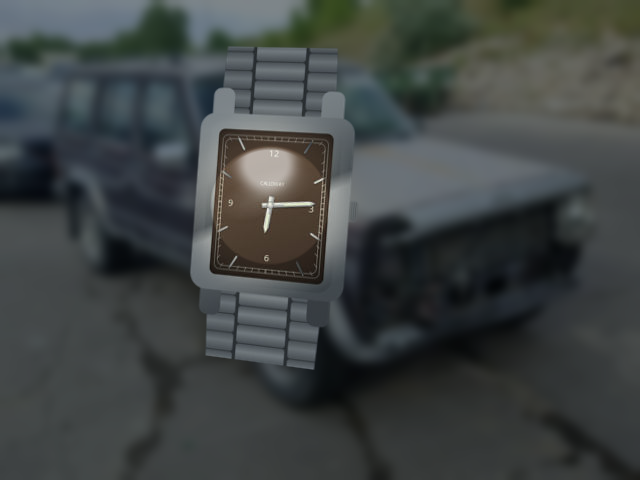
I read h=6 m=14
